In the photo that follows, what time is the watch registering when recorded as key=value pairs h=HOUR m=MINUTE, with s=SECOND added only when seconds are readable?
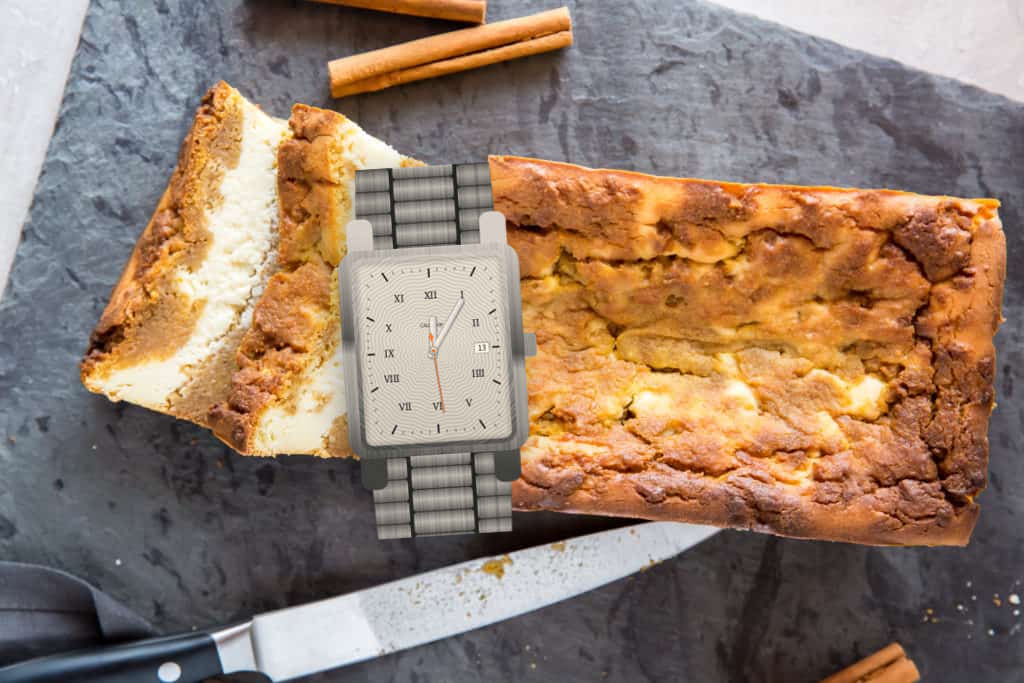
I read h=12 m=5 s=29
